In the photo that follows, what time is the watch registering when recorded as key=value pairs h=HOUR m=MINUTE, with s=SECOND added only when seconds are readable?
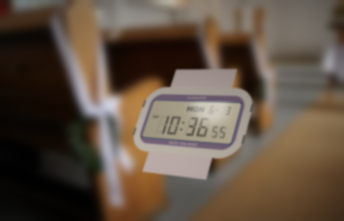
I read h=10 m=36 s=55
